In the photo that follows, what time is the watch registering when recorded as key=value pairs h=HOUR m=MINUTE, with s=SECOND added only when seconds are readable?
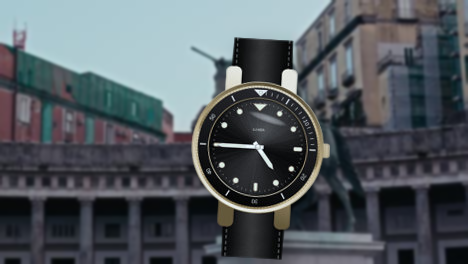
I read h=4 m=45
